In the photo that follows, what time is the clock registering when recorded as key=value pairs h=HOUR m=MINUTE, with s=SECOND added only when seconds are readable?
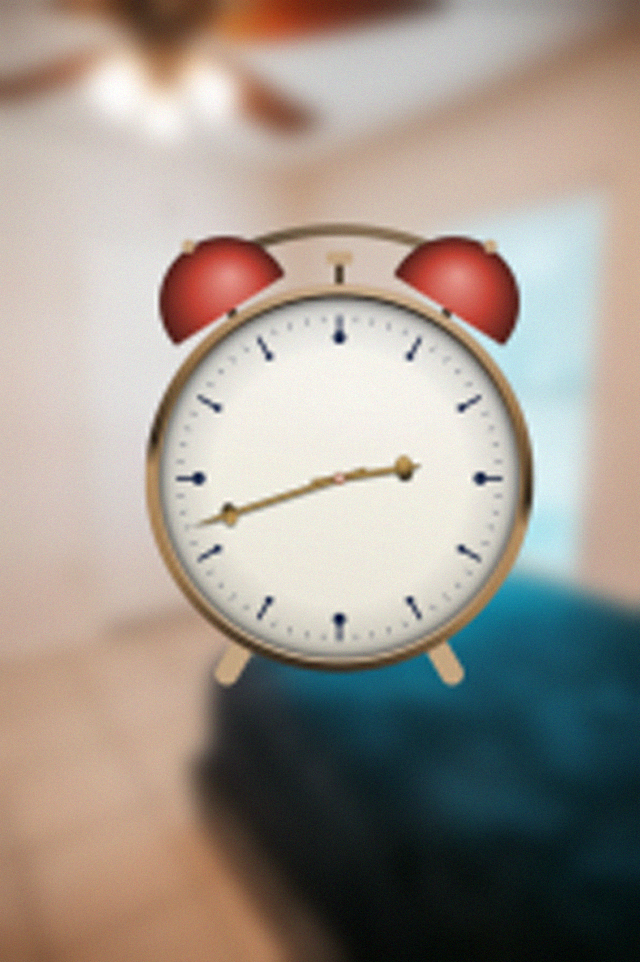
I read h=2 m=42
